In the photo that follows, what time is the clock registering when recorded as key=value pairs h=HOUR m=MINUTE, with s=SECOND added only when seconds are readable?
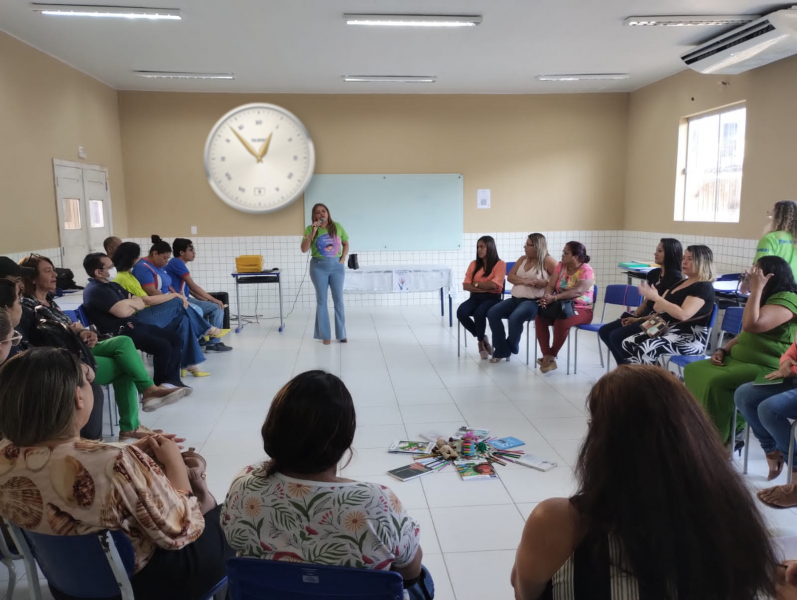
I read h=12 m=53
